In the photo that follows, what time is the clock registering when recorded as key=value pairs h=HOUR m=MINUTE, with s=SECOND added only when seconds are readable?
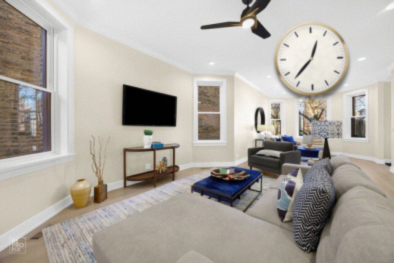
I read h=12 m=37
